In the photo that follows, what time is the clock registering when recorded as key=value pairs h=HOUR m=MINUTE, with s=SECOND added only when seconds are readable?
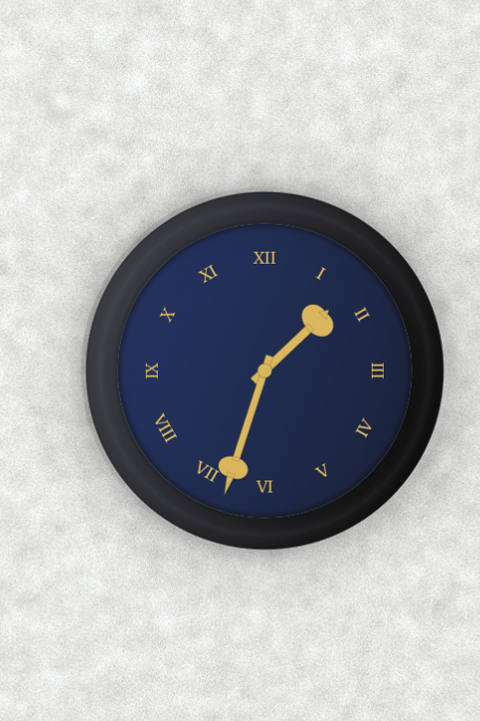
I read h=1 m=33
